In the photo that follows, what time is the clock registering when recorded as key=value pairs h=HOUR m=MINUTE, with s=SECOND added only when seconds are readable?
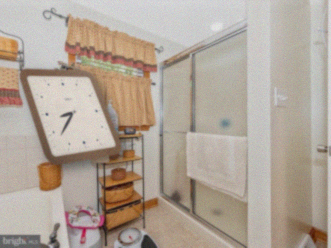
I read h=8 m=38
